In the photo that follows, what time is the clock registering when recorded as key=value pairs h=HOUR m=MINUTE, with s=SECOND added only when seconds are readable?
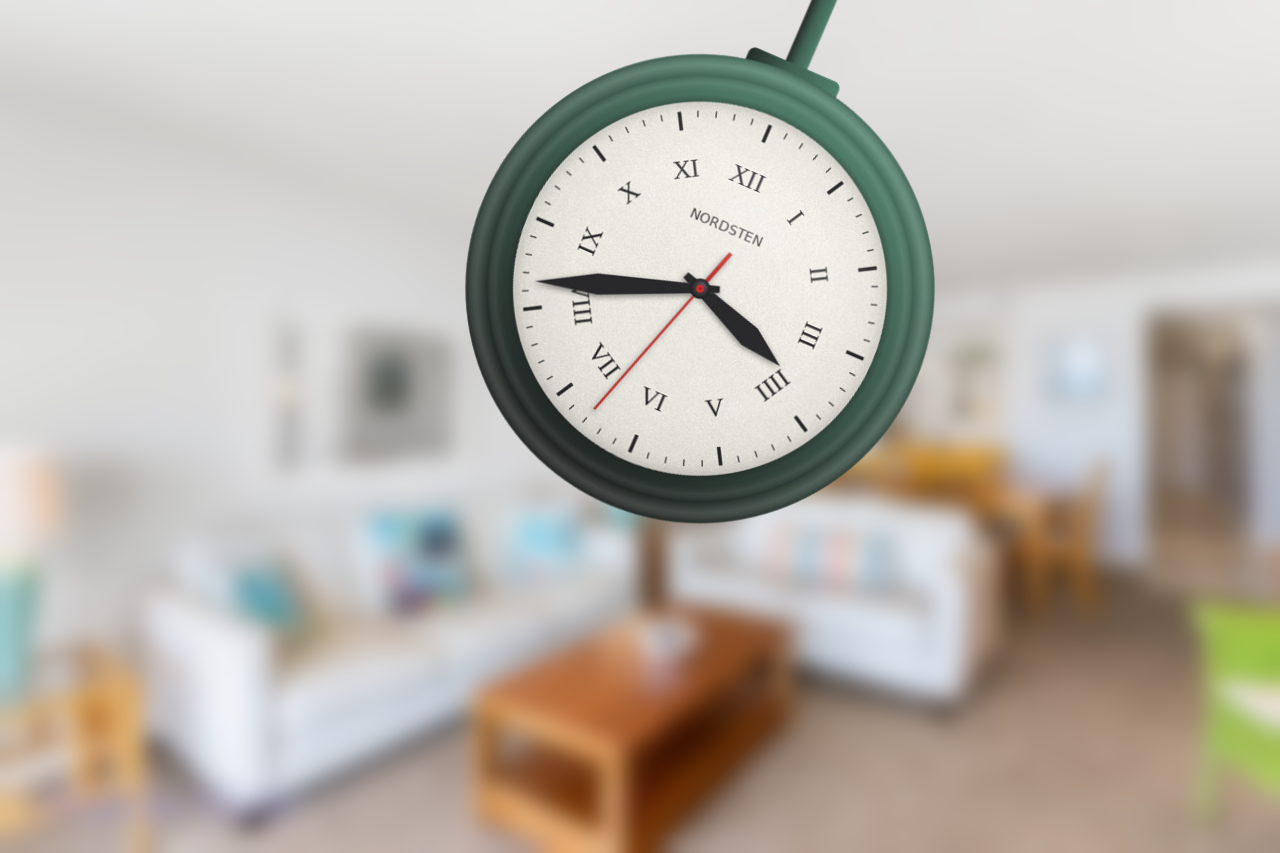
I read h=3 m=41 s=33
